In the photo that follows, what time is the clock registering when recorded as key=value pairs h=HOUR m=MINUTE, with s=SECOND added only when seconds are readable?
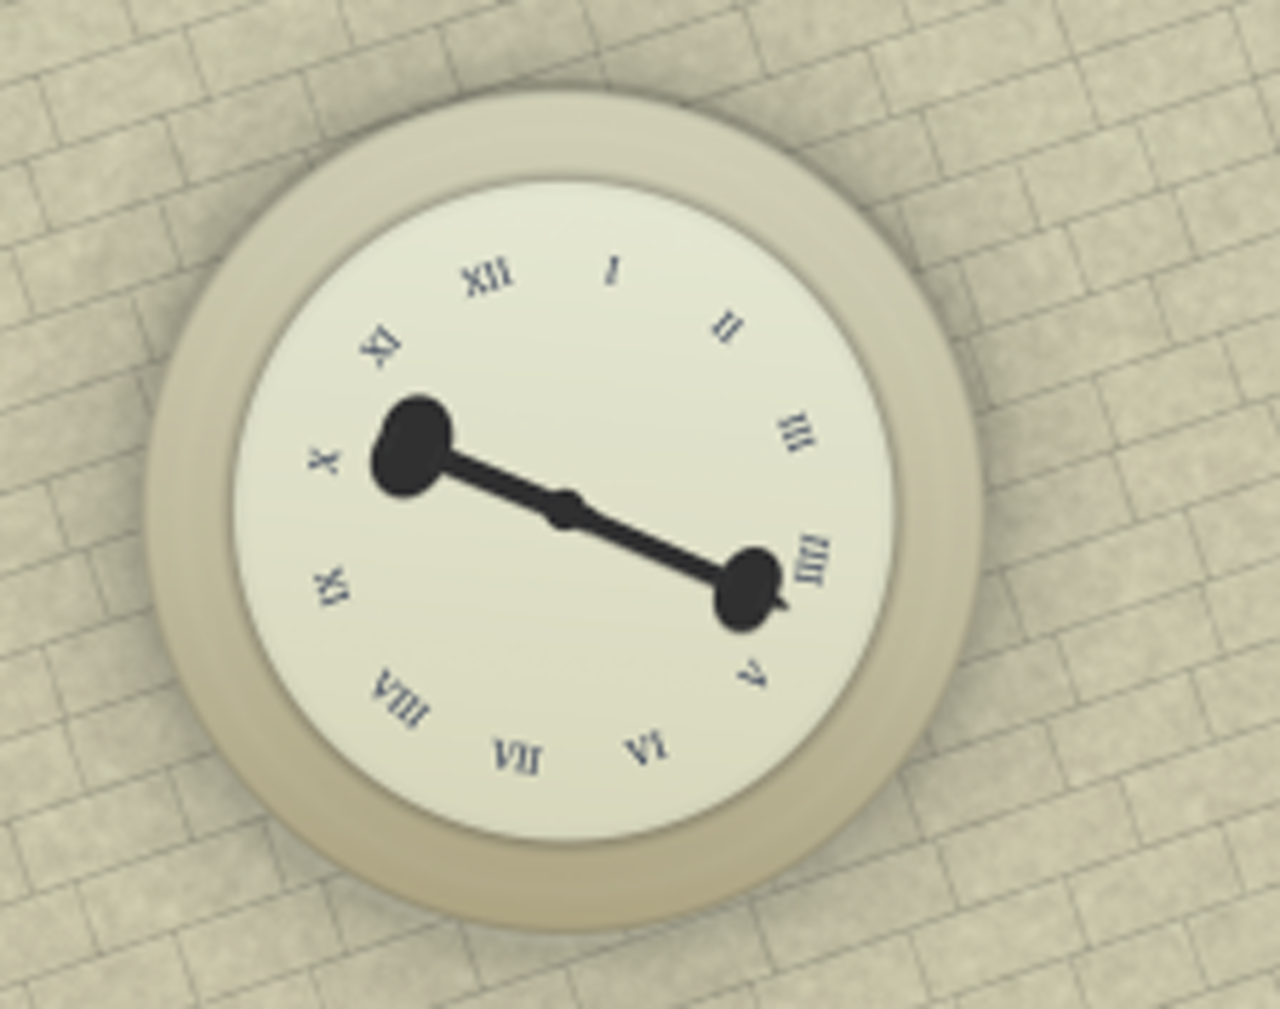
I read h=10 m=22
